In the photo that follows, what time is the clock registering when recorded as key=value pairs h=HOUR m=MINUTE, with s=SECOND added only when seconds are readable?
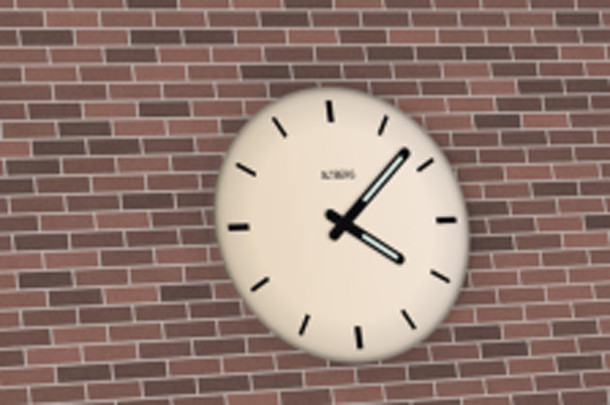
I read h=4 m=8
